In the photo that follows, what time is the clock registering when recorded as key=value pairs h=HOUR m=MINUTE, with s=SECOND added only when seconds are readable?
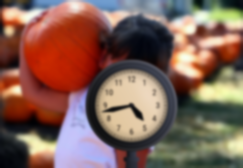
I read h=4 m=43
